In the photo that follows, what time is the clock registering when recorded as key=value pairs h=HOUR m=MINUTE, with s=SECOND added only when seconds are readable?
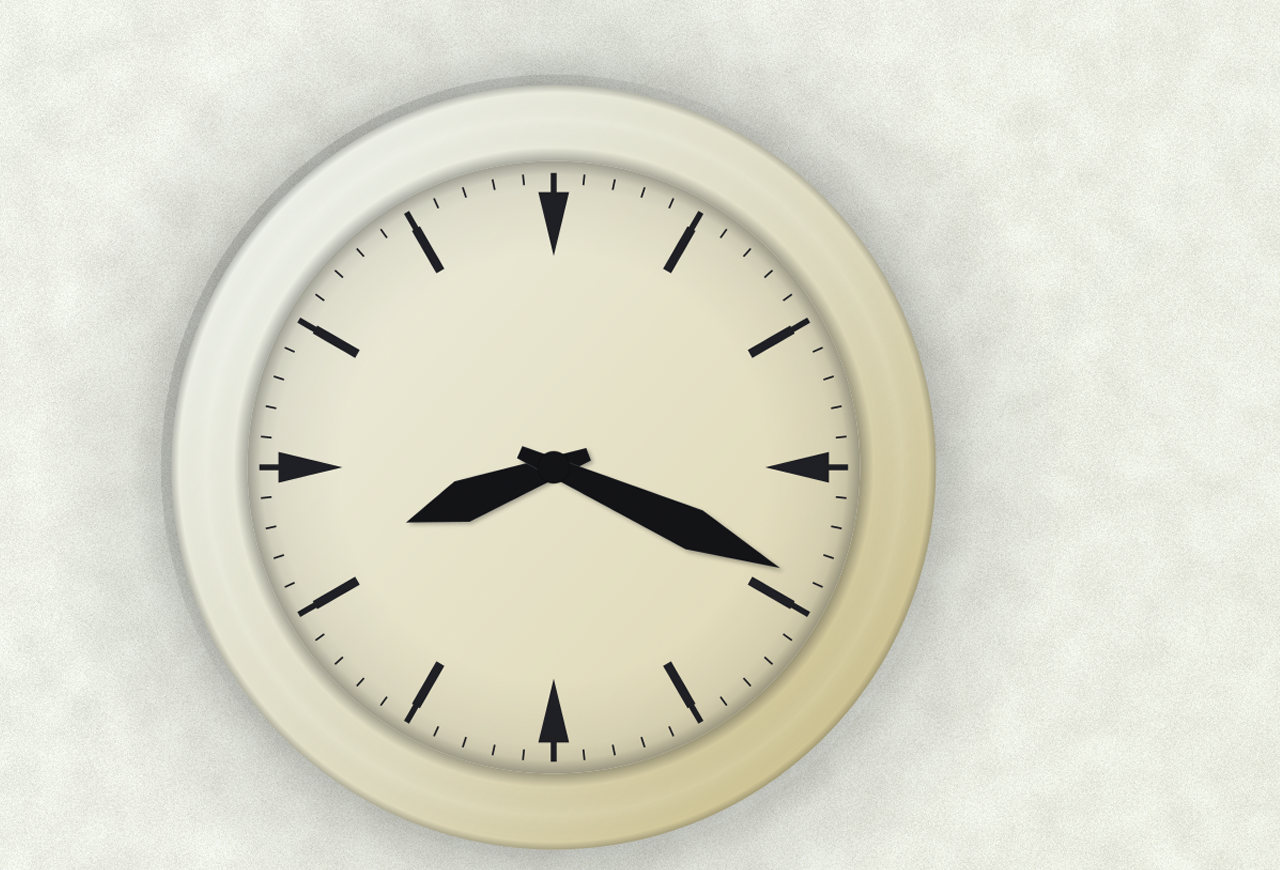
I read h=8 m=19
